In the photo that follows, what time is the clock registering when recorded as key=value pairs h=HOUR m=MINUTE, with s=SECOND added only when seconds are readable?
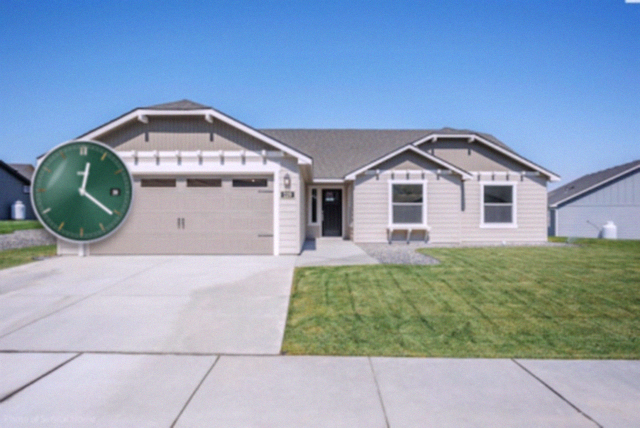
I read h=12 m=21
